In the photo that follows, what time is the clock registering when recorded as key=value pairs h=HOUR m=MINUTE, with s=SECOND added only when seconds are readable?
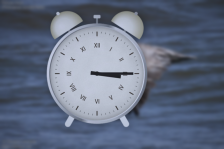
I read h=3 m=15
